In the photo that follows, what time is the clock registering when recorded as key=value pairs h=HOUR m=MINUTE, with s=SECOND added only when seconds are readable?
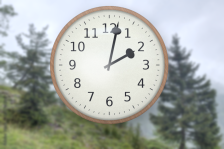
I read h=2 m=2
